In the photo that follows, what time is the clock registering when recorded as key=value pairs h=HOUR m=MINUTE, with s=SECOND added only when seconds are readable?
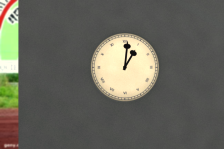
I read h=1 m=1
